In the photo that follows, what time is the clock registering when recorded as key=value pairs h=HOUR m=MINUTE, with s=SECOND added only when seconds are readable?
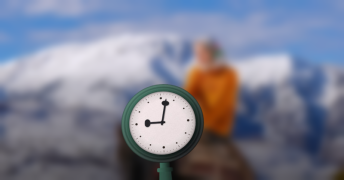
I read h=9 m=2
